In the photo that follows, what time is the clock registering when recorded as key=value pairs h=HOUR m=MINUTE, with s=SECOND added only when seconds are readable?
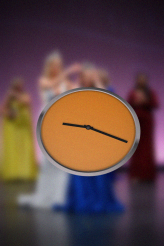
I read h=9 m=19
